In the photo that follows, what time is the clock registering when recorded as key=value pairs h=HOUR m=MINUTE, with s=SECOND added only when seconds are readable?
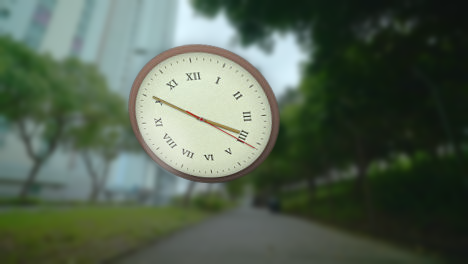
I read h=3 m=50 s=21
